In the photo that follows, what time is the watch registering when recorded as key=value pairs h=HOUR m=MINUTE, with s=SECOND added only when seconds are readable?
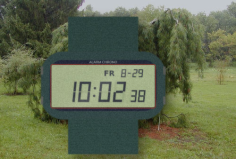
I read h=10 m=2 s=38
